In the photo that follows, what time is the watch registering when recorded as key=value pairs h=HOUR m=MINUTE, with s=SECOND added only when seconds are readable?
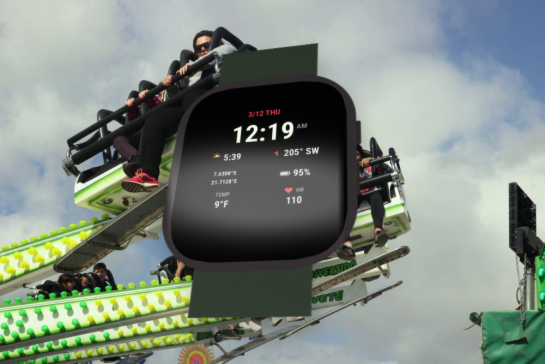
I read h=12 m=19
